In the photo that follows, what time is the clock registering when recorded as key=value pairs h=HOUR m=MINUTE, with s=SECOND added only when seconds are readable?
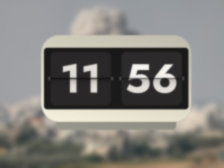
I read h=11 m=56
